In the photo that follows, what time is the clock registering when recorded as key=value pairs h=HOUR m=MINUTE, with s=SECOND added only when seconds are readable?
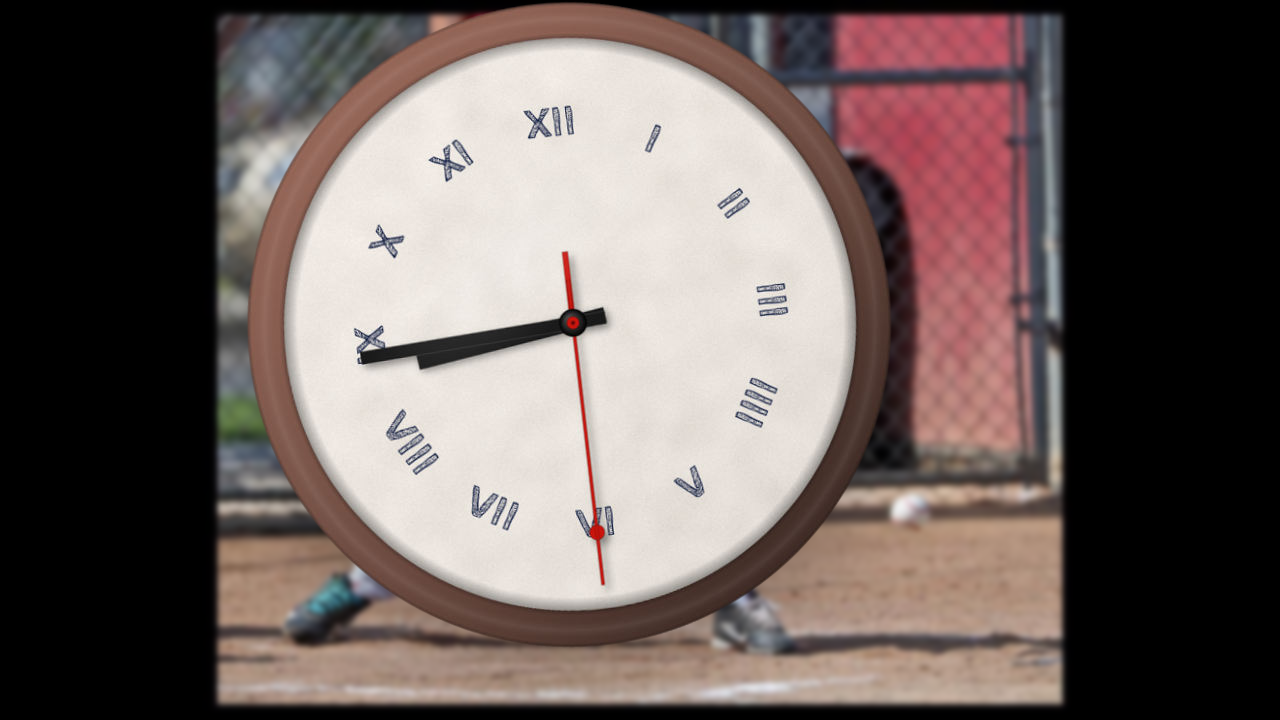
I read h=8 m=44 s=30
